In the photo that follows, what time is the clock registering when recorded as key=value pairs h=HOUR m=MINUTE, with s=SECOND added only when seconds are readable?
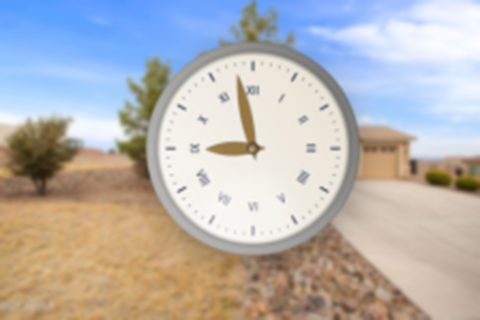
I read h=8 m=58
